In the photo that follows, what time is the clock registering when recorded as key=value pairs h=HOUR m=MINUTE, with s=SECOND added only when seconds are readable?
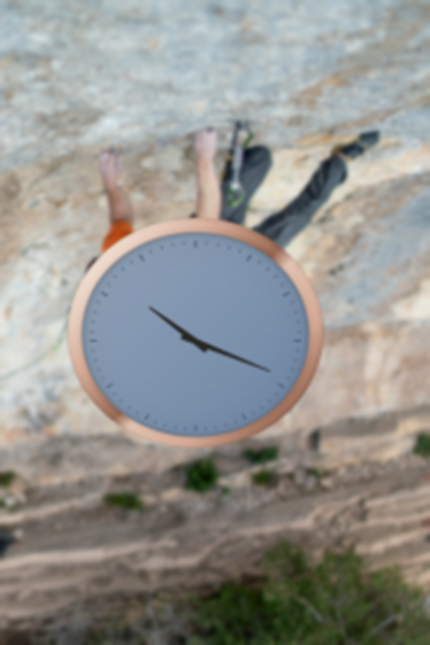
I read h=10 m=19
